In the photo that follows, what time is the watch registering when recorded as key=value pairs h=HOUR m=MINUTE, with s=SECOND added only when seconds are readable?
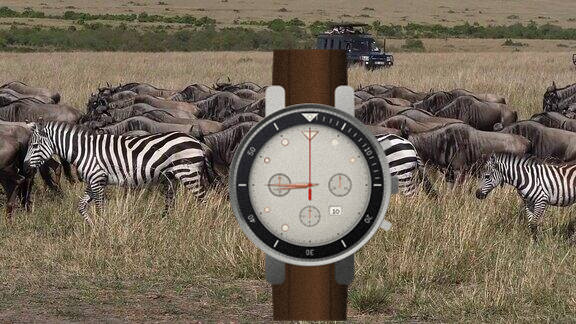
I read h=8 m=45
